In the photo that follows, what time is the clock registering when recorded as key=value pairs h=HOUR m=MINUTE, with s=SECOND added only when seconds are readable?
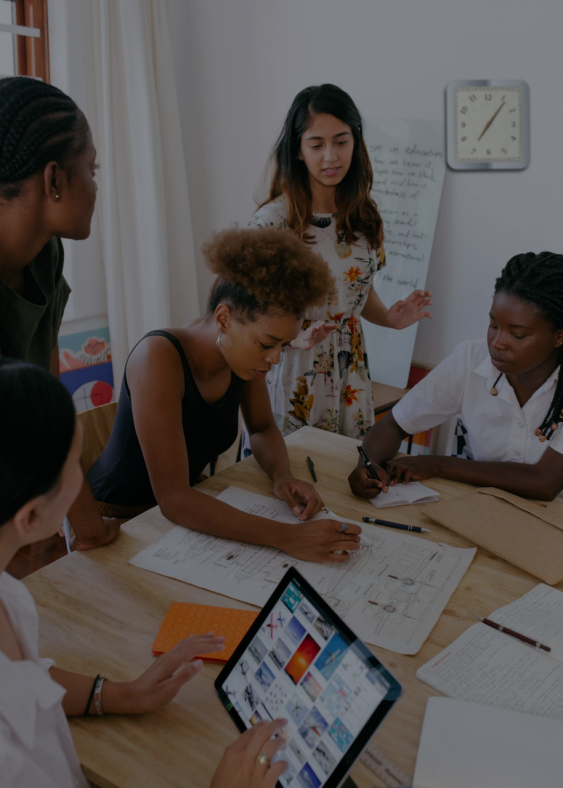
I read h=7 m=6
